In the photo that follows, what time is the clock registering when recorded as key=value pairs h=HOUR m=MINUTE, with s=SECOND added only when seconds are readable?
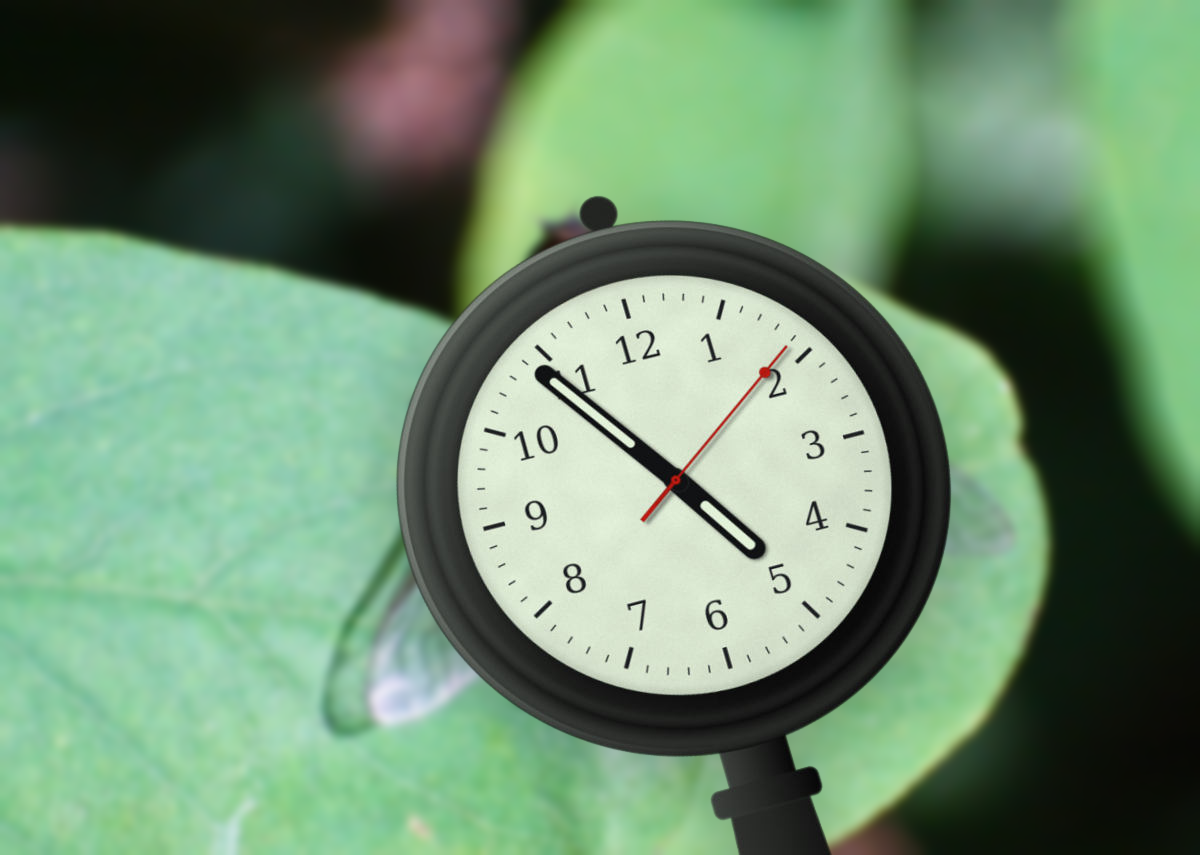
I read h=4 m=54 s=9
